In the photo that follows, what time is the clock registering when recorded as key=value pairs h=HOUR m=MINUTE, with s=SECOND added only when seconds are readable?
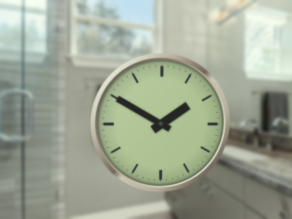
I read h=1 m=50
